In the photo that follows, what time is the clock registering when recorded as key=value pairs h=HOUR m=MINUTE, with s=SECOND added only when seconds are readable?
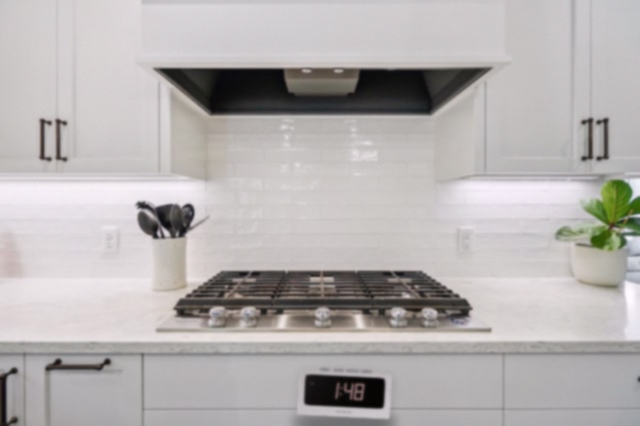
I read h=1 m=48
